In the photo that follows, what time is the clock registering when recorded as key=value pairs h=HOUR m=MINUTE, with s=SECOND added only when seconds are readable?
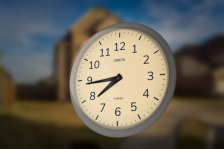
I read h=7 m=44
